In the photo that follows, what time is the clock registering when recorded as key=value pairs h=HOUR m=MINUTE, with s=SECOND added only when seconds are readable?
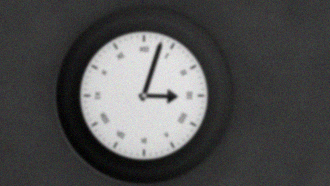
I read h=3 m=3
